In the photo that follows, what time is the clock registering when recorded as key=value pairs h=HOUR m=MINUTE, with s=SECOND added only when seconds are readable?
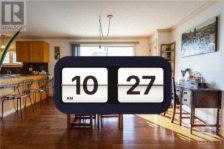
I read h=10 m=27
